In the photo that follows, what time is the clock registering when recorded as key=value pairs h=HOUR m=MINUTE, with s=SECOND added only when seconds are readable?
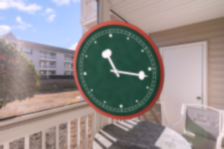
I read h=11 m=17
